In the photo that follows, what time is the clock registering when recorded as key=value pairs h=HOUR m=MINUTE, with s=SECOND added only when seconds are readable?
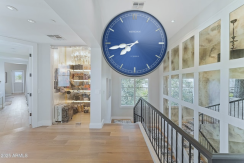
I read h=7 m=43
